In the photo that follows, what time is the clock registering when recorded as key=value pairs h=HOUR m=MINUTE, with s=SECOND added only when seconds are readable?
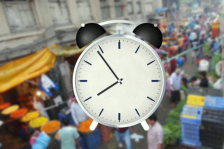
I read h=7 m=54
